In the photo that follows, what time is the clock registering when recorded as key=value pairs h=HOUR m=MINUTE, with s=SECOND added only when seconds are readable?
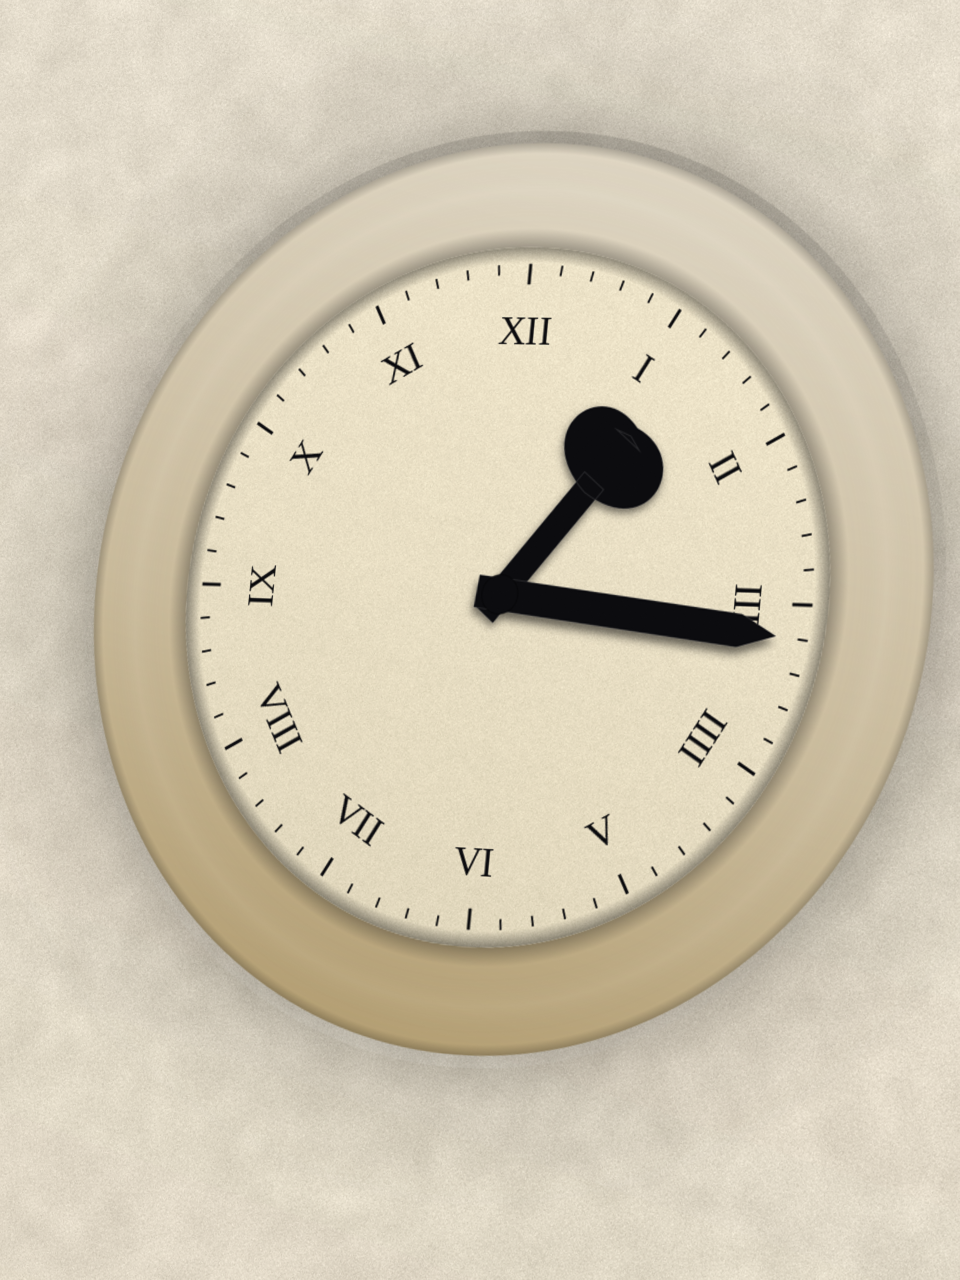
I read h=1 m=16
